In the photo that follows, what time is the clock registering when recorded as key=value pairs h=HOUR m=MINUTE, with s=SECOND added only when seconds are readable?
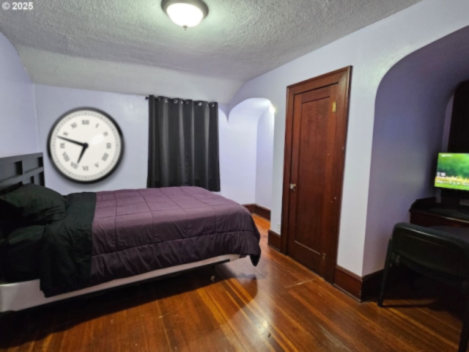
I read h=6 m=48
